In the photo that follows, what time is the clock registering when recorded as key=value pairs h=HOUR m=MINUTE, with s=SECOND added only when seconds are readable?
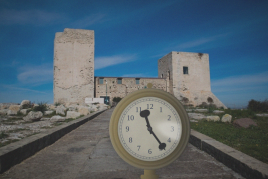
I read h=11 m=24
